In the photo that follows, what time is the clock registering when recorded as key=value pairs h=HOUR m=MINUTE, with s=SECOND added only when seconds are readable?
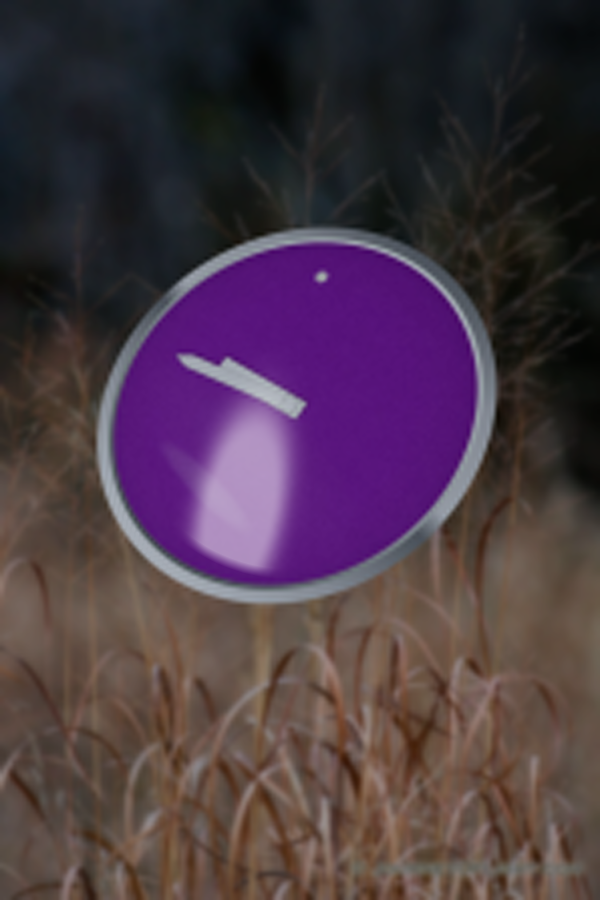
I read h=9 m=48
